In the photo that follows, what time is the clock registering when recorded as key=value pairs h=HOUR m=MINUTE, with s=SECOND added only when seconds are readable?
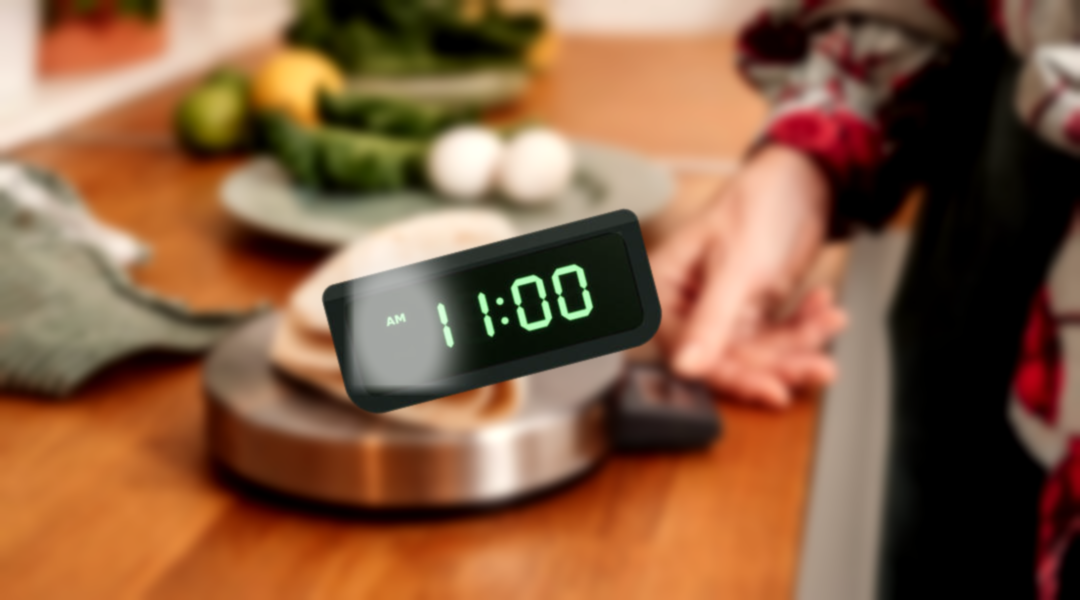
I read h=11 m=0
